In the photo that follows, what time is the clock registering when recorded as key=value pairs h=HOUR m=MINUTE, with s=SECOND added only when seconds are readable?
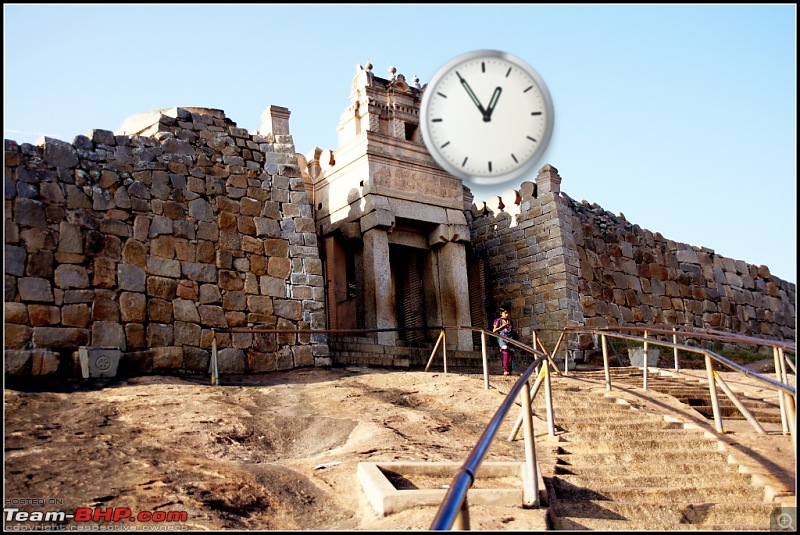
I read h=12 m=55
